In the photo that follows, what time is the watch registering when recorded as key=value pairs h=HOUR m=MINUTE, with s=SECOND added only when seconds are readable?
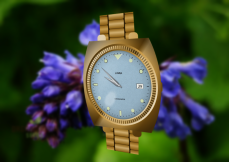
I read h=9 m=52
